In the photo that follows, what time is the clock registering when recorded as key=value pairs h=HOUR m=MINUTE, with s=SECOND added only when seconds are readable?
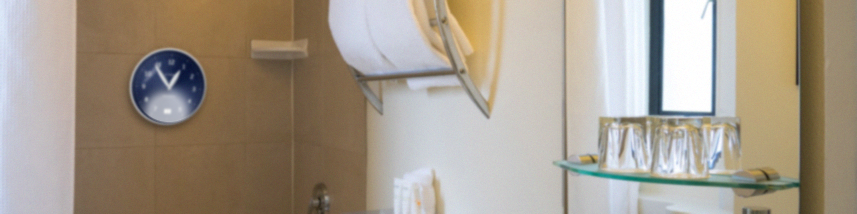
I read h=12 m=54
